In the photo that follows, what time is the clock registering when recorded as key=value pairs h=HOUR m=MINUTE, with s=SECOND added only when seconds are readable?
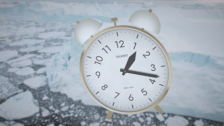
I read h=1 m=18
